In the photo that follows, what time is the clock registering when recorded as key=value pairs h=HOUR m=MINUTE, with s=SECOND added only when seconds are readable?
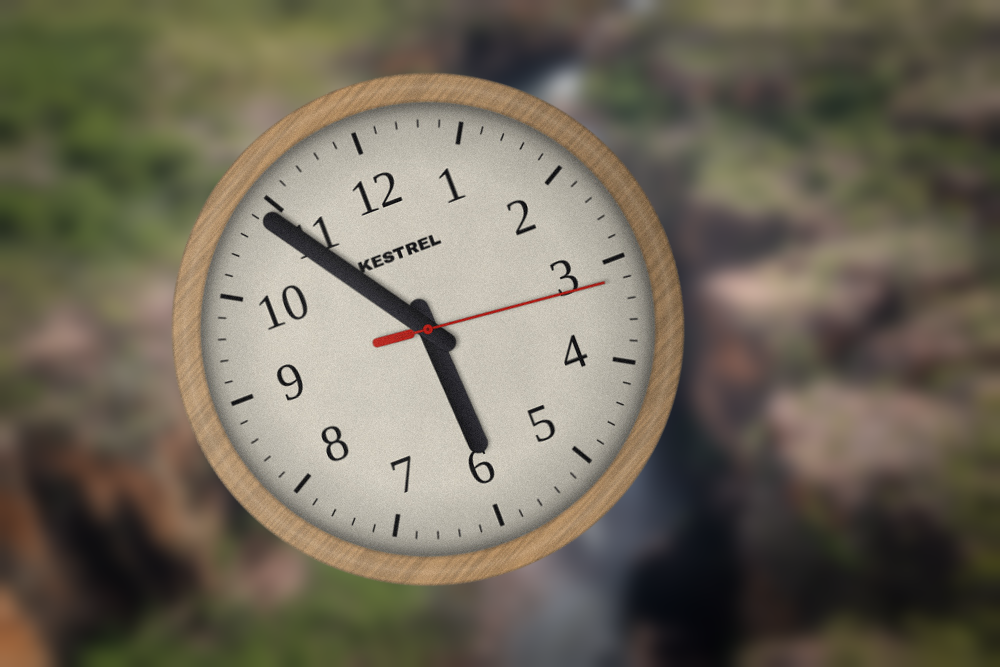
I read h=5 m=54 s=16
